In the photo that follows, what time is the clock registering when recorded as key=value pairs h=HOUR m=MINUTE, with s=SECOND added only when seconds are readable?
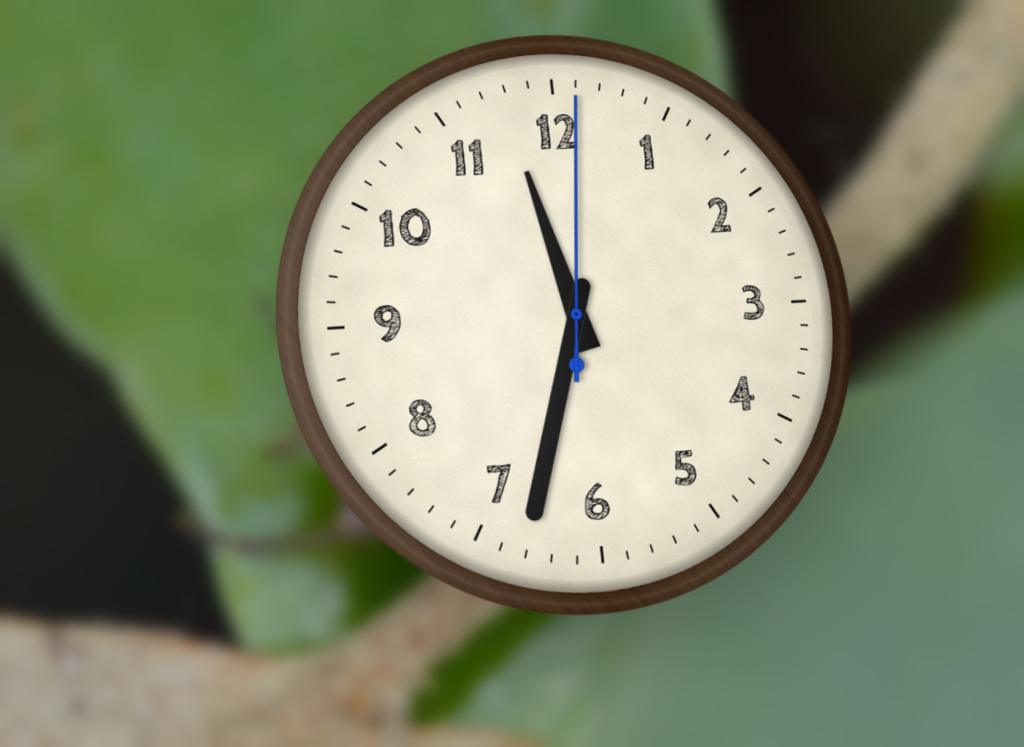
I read h=11 m=33 s=1
